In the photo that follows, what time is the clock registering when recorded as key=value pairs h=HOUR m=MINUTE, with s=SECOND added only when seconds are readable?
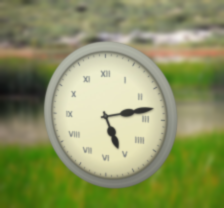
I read h=5 m=13
